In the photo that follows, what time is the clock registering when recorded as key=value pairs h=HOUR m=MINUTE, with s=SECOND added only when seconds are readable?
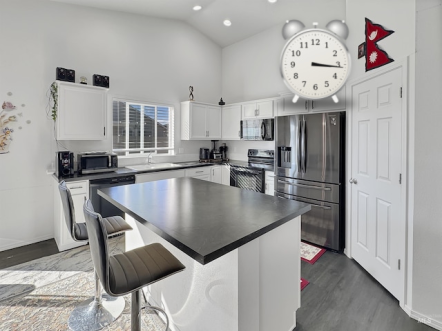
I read h=3 m=16
